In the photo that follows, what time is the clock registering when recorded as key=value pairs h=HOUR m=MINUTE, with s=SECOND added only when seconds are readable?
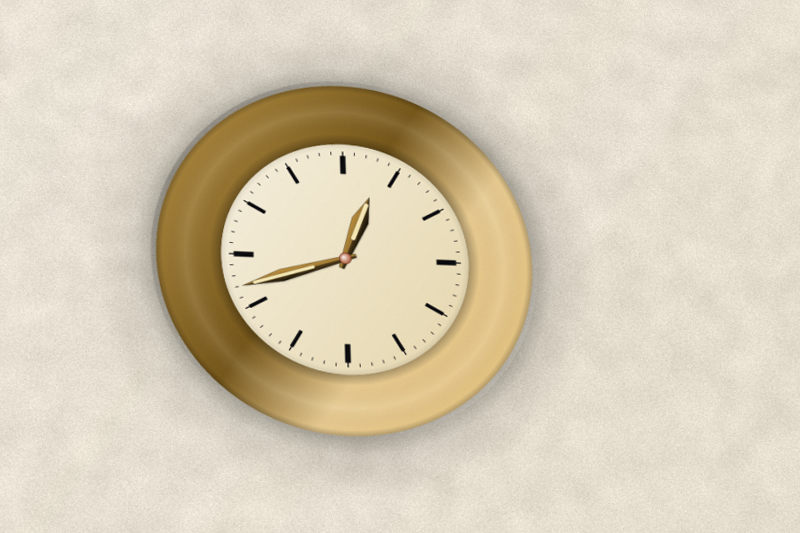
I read h=12 m=42
